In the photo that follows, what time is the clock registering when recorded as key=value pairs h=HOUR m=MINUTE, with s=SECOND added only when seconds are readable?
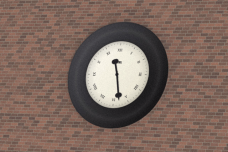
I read h=11 m=28
